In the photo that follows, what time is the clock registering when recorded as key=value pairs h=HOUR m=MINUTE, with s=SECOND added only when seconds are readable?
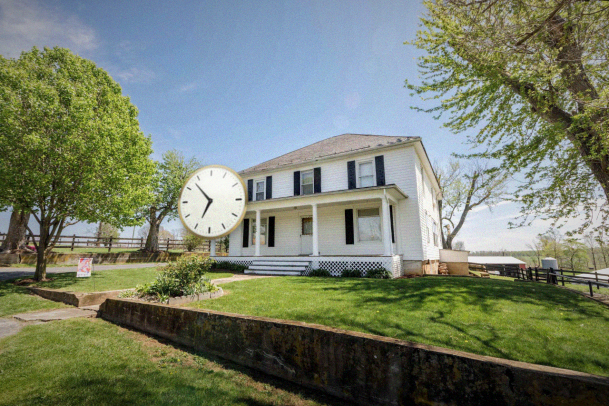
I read h=6 m=53
